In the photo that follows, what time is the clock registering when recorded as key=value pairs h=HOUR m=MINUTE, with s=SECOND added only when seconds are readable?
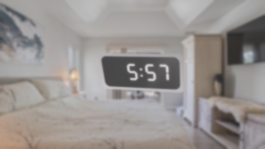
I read h=5 m=57
